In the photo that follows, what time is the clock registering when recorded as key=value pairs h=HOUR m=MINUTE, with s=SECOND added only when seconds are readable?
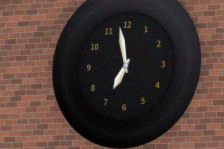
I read h=6 m=58
